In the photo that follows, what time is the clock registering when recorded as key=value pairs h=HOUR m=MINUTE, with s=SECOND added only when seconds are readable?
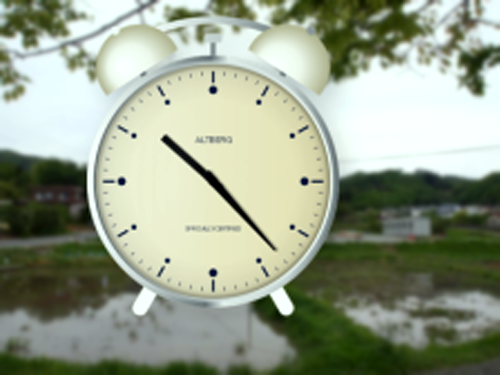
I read h=10 m=23
